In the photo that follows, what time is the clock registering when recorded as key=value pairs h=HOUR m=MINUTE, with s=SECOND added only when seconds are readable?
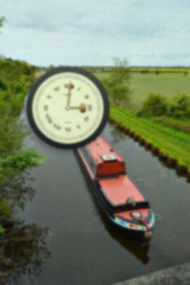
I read h=3 m=1
